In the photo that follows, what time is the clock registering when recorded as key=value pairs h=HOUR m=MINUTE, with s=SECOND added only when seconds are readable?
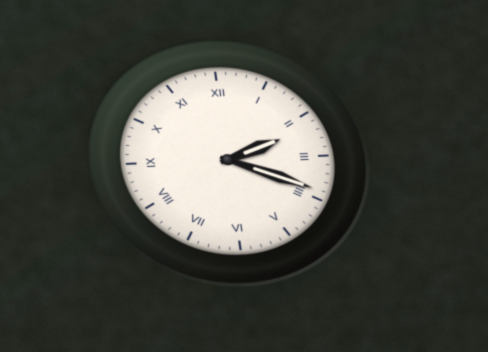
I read h=2 m=19
